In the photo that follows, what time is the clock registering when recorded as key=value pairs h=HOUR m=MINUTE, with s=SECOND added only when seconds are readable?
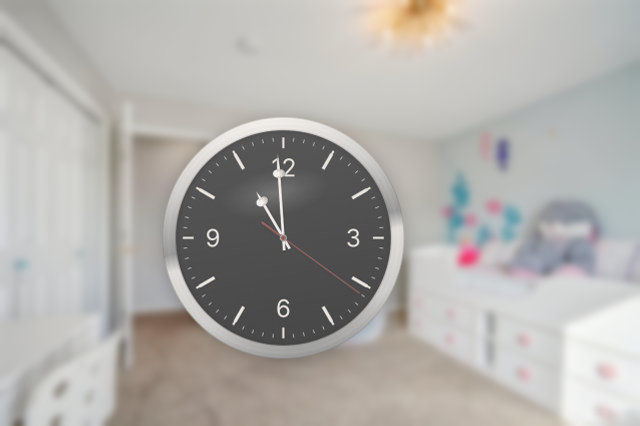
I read h=10 m=59 s=21
